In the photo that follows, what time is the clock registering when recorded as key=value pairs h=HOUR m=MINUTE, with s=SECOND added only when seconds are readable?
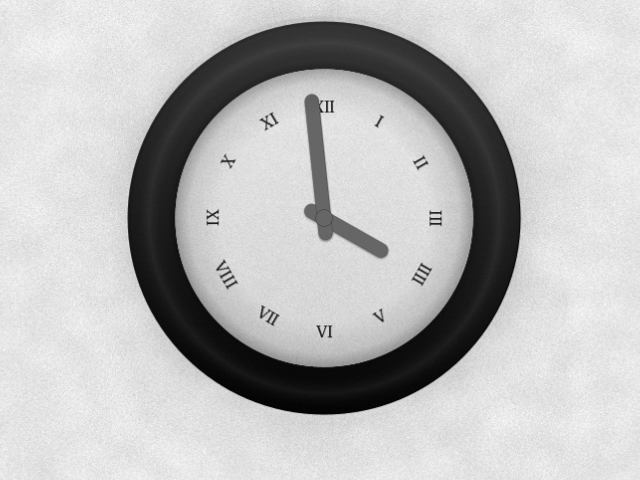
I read h=3 m=59
